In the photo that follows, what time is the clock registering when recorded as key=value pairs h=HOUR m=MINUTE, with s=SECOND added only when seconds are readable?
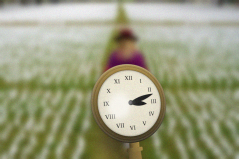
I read h=3 m=12
